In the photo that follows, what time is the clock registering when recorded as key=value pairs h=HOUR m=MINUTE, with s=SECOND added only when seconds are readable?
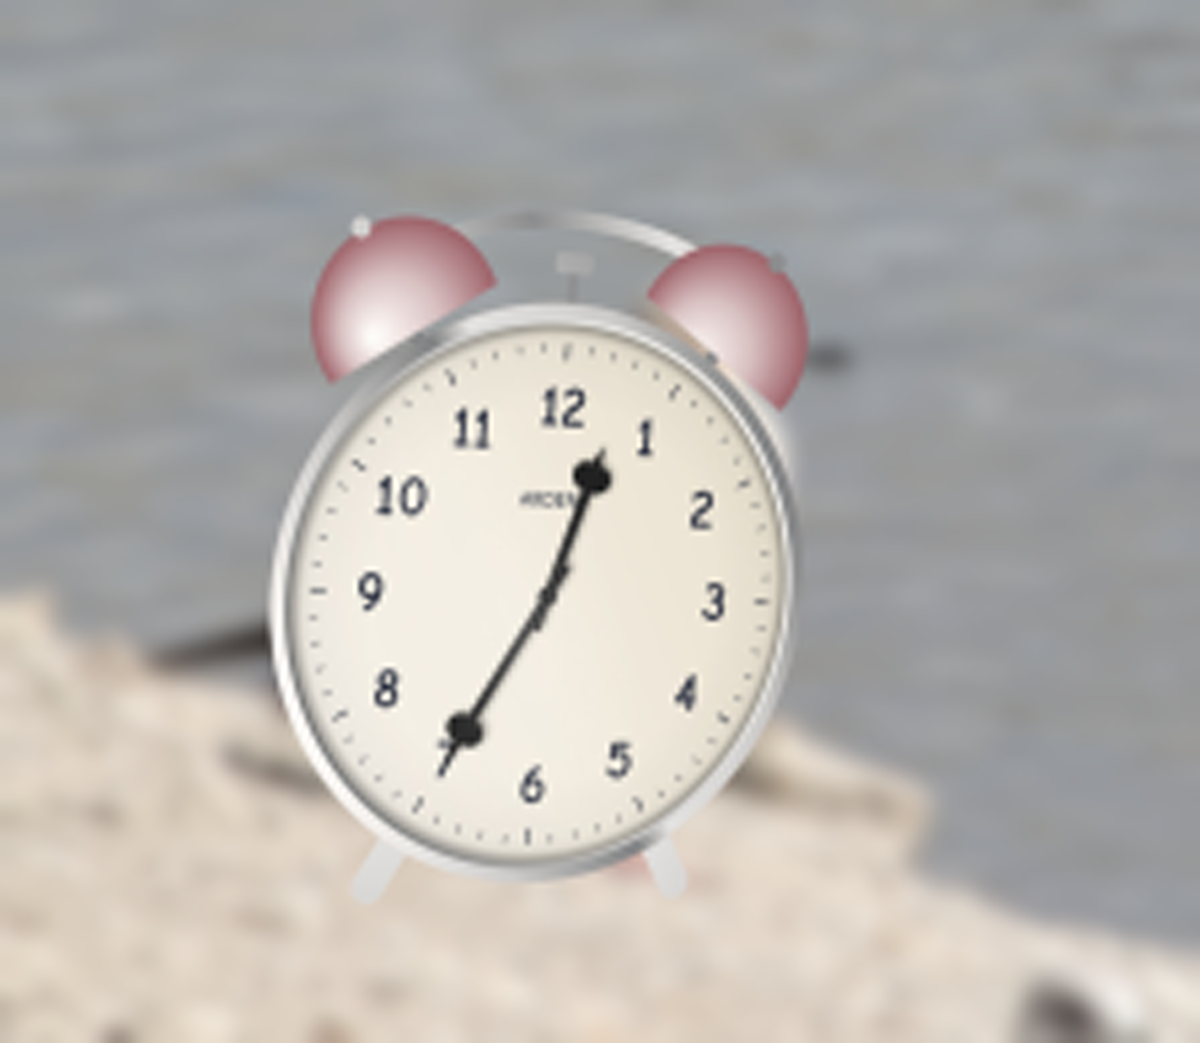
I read h=12 m=35
